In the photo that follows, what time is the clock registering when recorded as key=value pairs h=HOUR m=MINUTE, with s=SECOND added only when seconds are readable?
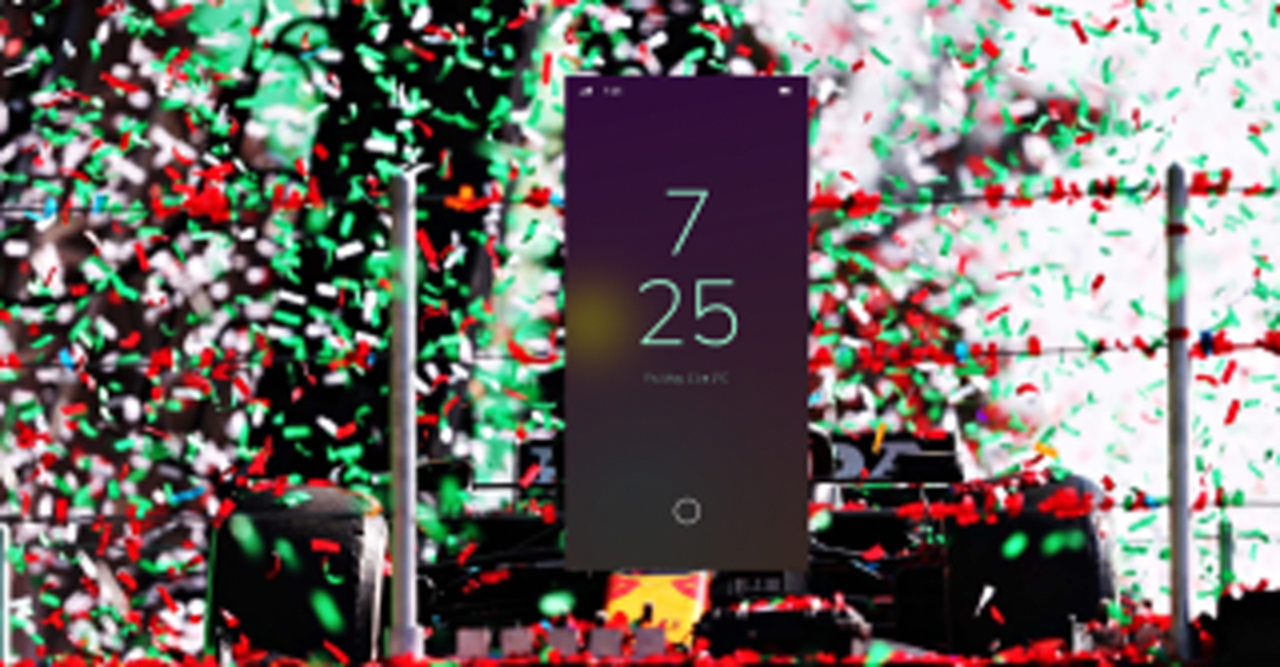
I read h=7 m=25
